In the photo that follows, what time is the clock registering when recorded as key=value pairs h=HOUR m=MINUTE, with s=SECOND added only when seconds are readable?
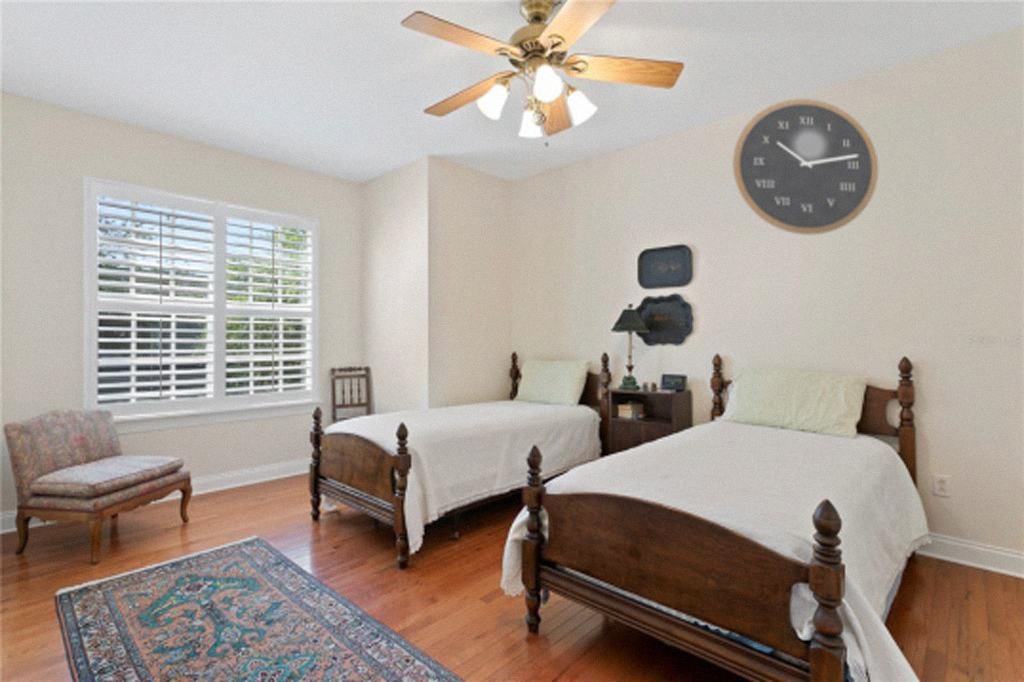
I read h=10 m=13
